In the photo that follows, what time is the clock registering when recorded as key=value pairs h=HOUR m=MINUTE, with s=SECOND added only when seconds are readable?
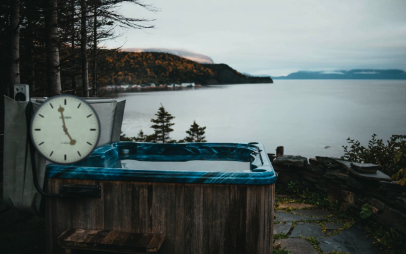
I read h=4 m=58
